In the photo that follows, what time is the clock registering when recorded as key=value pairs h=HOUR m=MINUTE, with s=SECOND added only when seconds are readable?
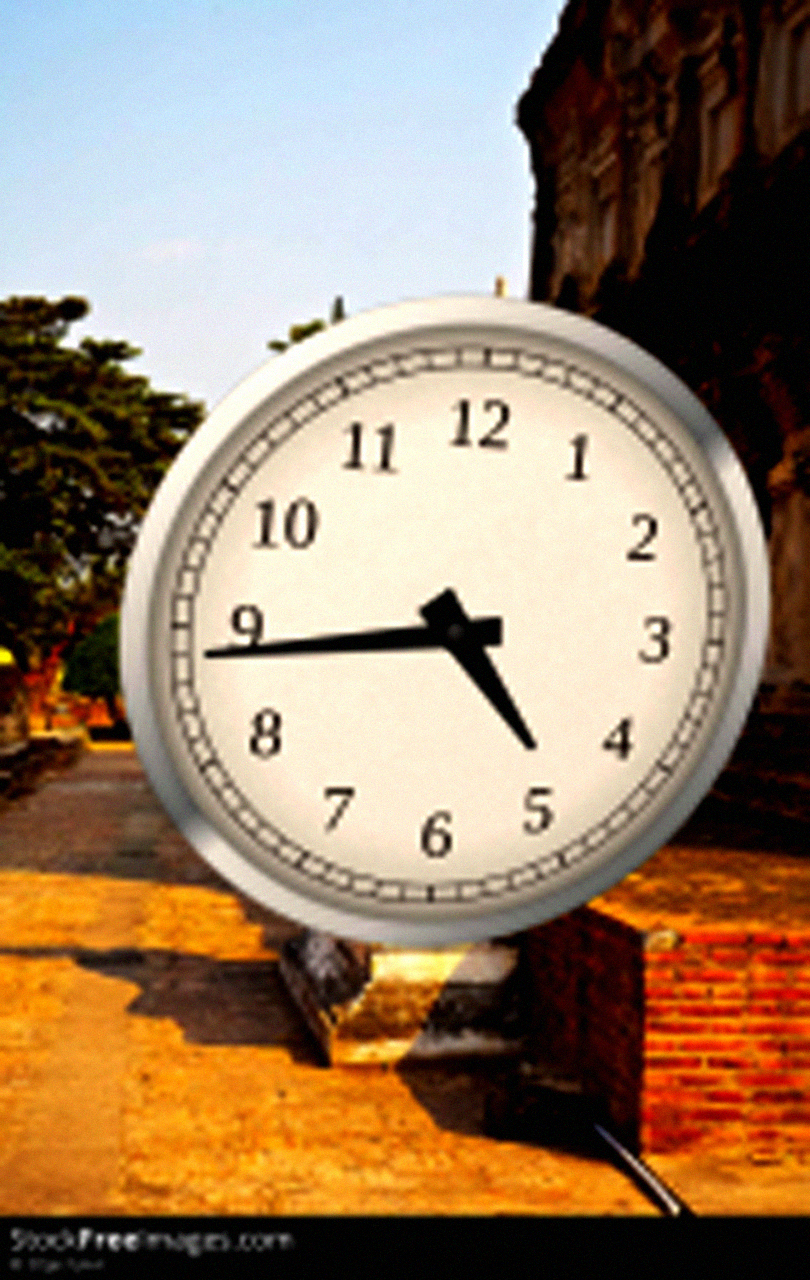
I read h=4 m=44
